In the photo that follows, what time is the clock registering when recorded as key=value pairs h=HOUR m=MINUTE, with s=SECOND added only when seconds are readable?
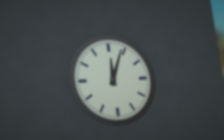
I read h=12 m=4
